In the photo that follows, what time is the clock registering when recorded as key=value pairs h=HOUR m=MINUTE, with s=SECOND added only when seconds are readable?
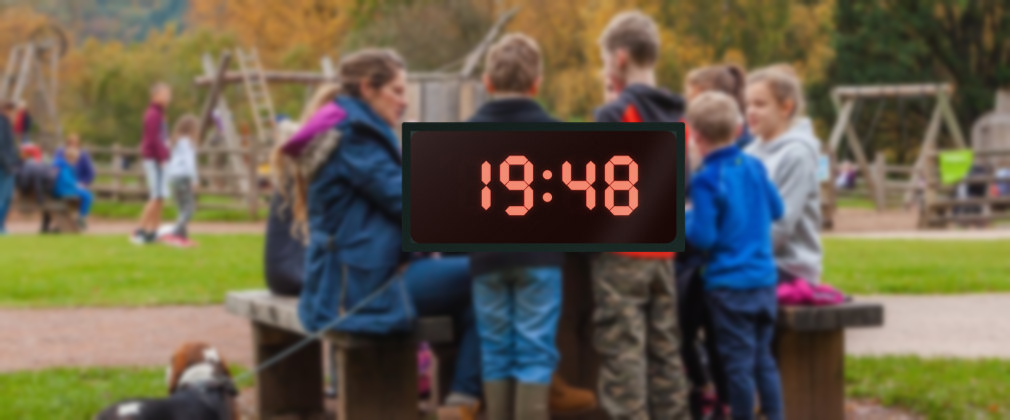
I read h=19 m=48
